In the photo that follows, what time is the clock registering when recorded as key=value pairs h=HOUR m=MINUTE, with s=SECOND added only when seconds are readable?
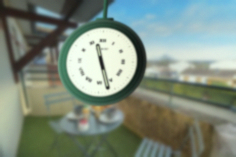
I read h=11 m=27
